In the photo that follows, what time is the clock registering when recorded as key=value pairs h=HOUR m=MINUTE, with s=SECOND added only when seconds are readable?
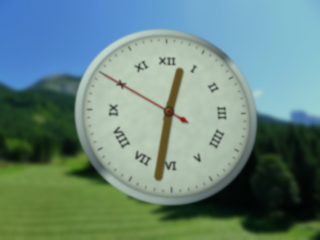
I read h=12 m=31 s=50
